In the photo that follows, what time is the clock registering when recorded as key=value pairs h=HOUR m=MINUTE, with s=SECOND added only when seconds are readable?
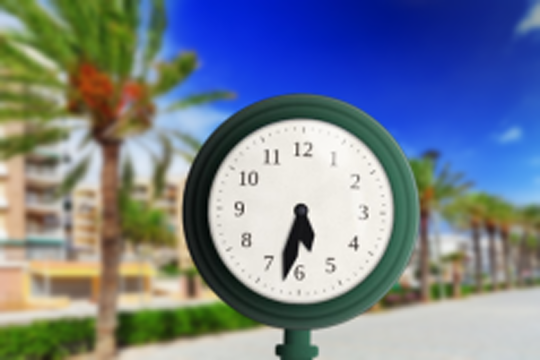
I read h=5 m=32
